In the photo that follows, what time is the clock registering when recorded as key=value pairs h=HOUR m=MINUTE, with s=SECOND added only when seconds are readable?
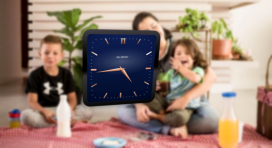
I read h=4 m=44
